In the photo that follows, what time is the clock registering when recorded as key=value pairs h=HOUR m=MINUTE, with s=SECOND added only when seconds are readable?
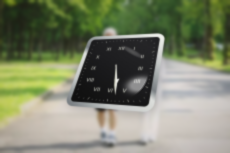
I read h=5 m=28
